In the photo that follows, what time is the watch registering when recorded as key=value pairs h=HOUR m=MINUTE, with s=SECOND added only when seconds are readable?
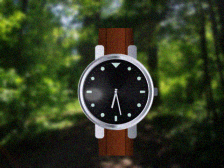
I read h=6 m=28
